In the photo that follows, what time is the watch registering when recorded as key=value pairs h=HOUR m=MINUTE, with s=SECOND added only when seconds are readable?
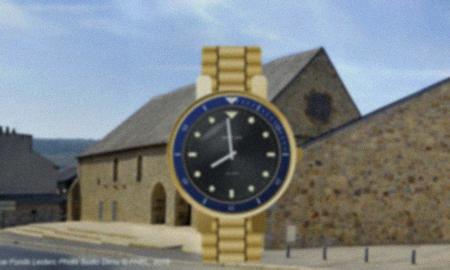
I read h=7 m=59
